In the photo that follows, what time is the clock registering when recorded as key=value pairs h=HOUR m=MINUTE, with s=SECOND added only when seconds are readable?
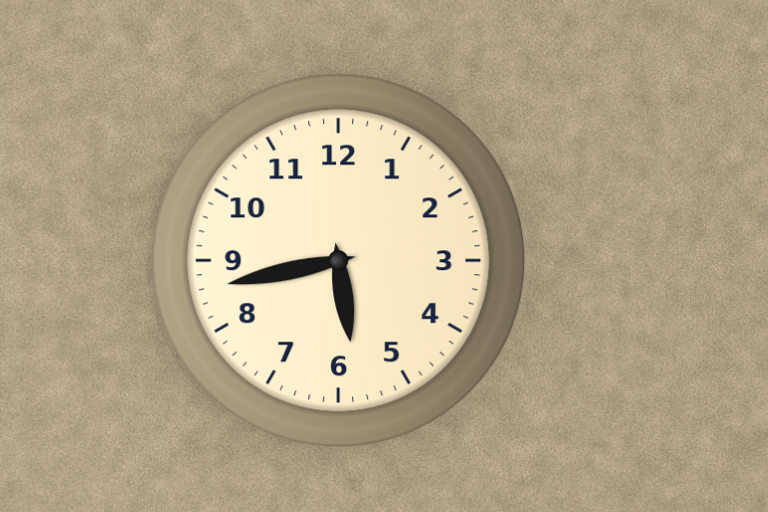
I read h=5 m=43
